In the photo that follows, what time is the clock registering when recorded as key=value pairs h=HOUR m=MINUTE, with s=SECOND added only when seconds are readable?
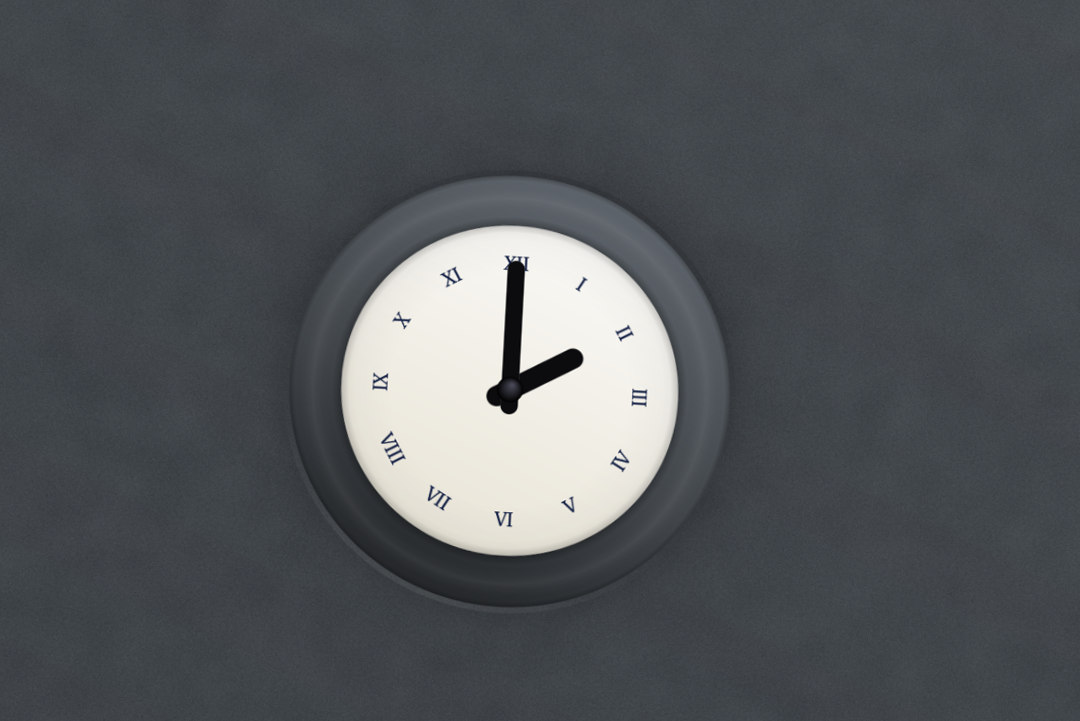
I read h=2 m=0
